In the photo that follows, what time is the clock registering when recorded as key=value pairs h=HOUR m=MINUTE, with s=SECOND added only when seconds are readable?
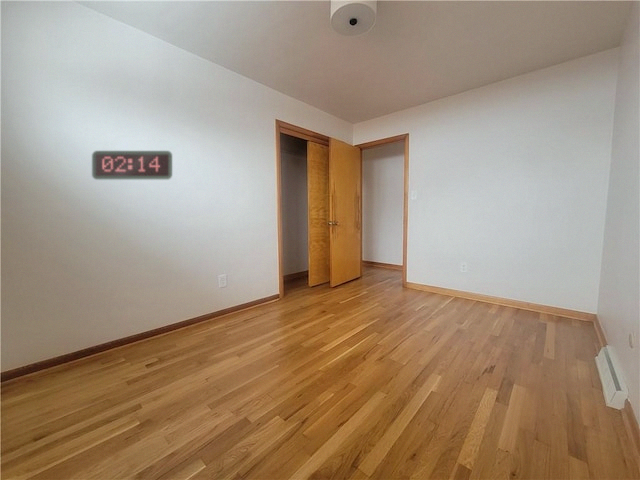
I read h=2 m=14
